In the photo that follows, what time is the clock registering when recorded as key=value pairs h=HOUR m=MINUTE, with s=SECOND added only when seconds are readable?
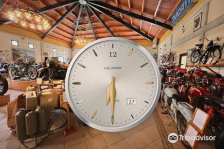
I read h=6 m=30
